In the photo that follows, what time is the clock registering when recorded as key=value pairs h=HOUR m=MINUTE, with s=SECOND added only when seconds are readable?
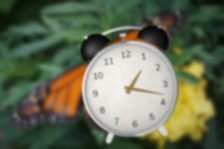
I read h=1 m=18
